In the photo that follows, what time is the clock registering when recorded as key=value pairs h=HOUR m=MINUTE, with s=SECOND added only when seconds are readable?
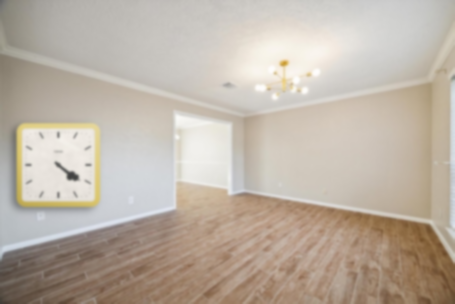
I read h=4 m=21
